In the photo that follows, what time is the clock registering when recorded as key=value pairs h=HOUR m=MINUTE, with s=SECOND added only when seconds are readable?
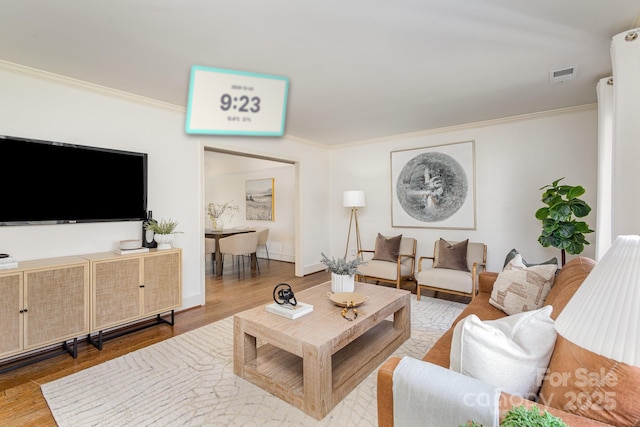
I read h=9 m=23
